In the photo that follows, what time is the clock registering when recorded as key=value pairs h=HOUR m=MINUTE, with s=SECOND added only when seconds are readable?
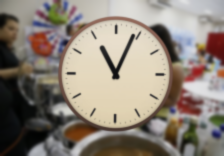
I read h=11 m=4
